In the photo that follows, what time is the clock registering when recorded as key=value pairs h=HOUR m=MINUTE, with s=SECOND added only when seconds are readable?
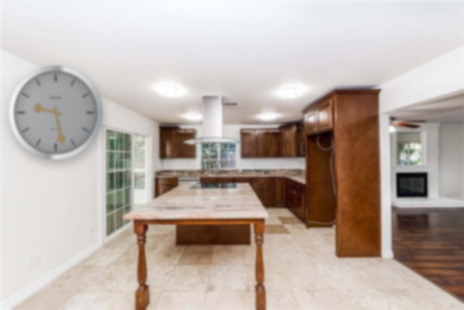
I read h=9 m=28
